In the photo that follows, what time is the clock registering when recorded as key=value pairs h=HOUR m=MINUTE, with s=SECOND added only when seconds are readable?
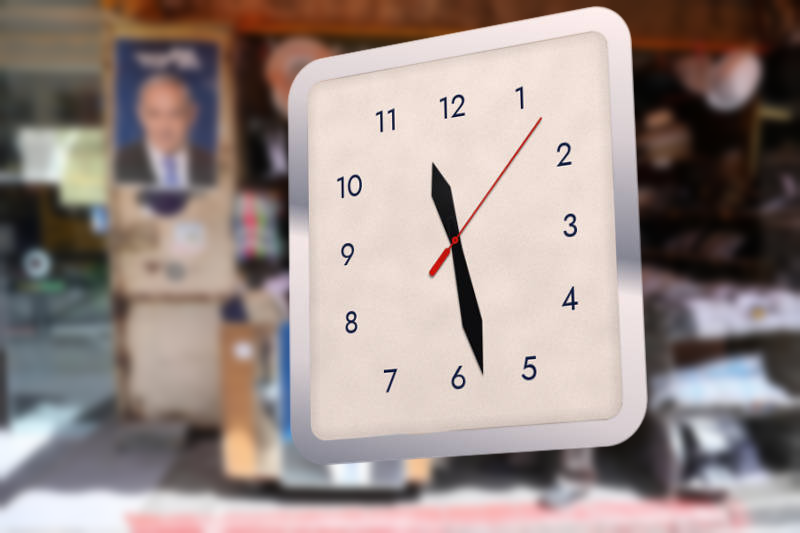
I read h=11 m=28 s=7
